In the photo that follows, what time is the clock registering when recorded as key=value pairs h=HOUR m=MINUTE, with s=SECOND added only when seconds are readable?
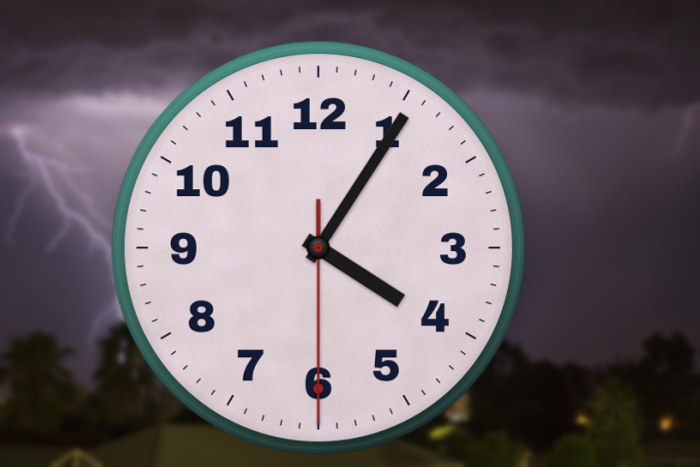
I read h=4 m=5 s=30
